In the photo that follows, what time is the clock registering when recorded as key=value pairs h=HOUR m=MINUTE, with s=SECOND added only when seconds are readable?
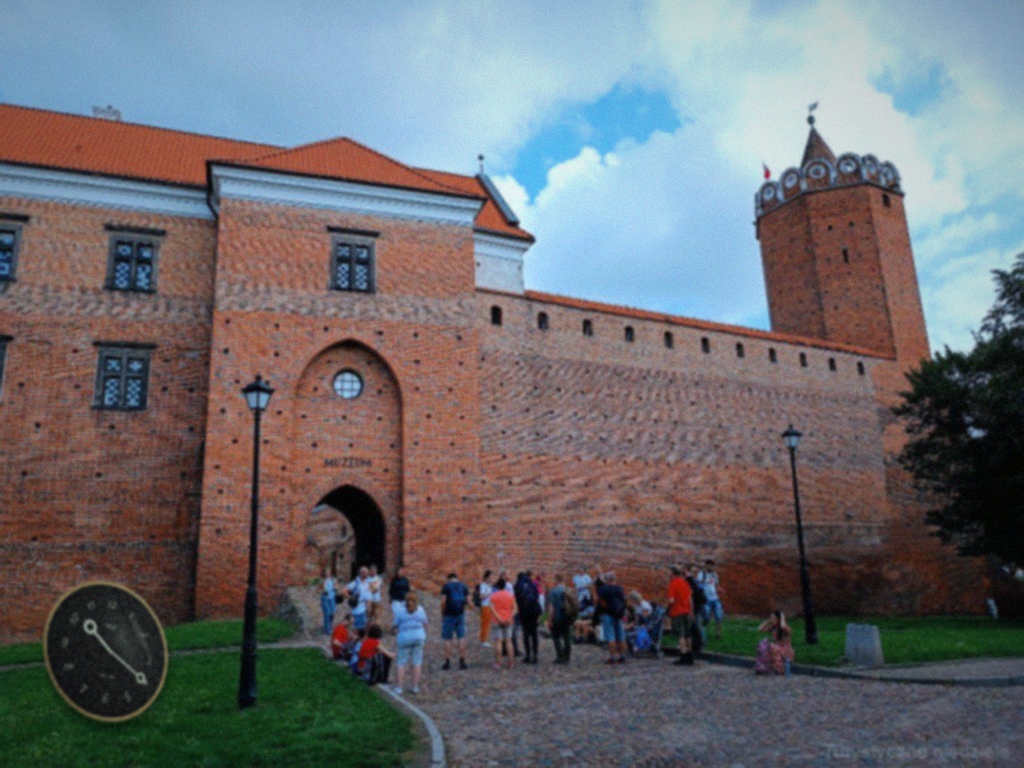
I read h=10 m=20
